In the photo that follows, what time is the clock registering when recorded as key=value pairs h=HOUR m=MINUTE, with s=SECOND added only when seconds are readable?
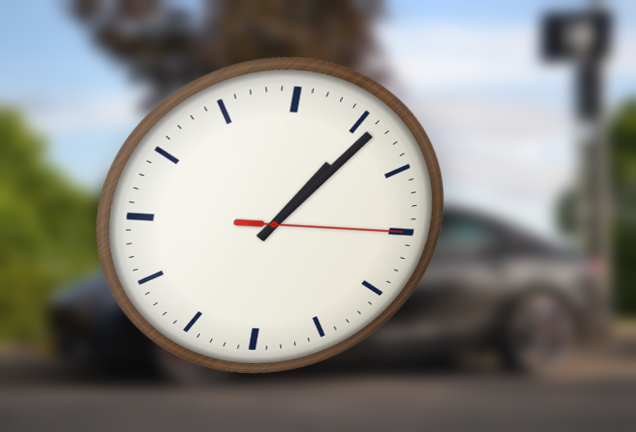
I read h=1 m=6 s=15
